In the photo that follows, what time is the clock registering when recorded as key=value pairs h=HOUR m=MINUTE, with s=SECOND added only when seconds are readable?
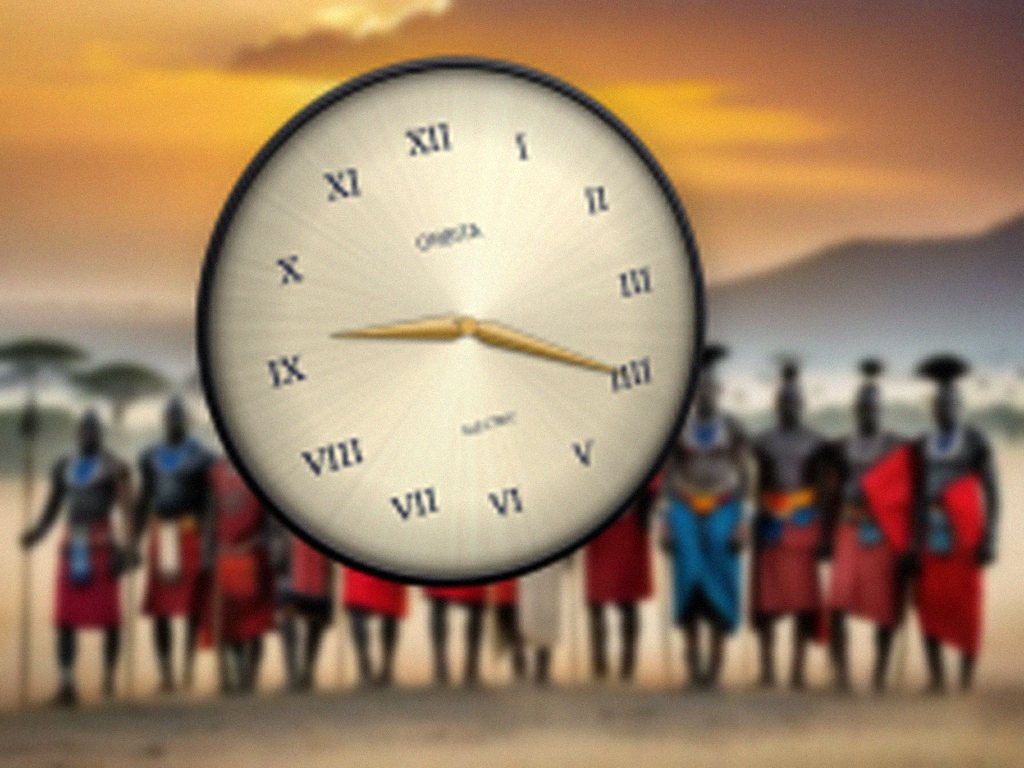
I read h=9 m=20
